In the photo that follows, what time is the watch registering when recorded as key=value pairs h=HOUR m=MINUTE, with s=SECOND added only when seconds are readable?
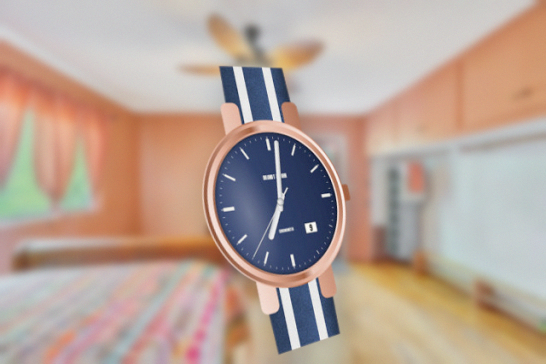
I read h=7 m=1 s=37
